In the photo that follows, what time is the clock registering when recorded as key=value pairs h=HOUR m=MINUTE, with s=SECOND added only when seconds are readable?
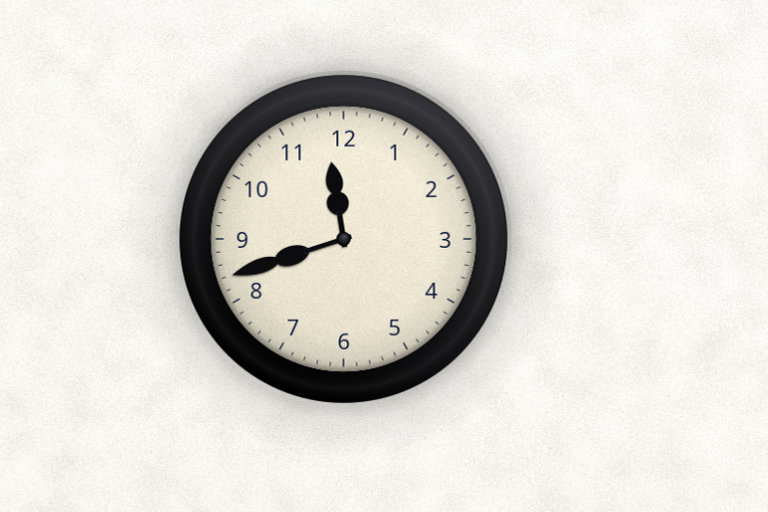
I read h=11 m=42
